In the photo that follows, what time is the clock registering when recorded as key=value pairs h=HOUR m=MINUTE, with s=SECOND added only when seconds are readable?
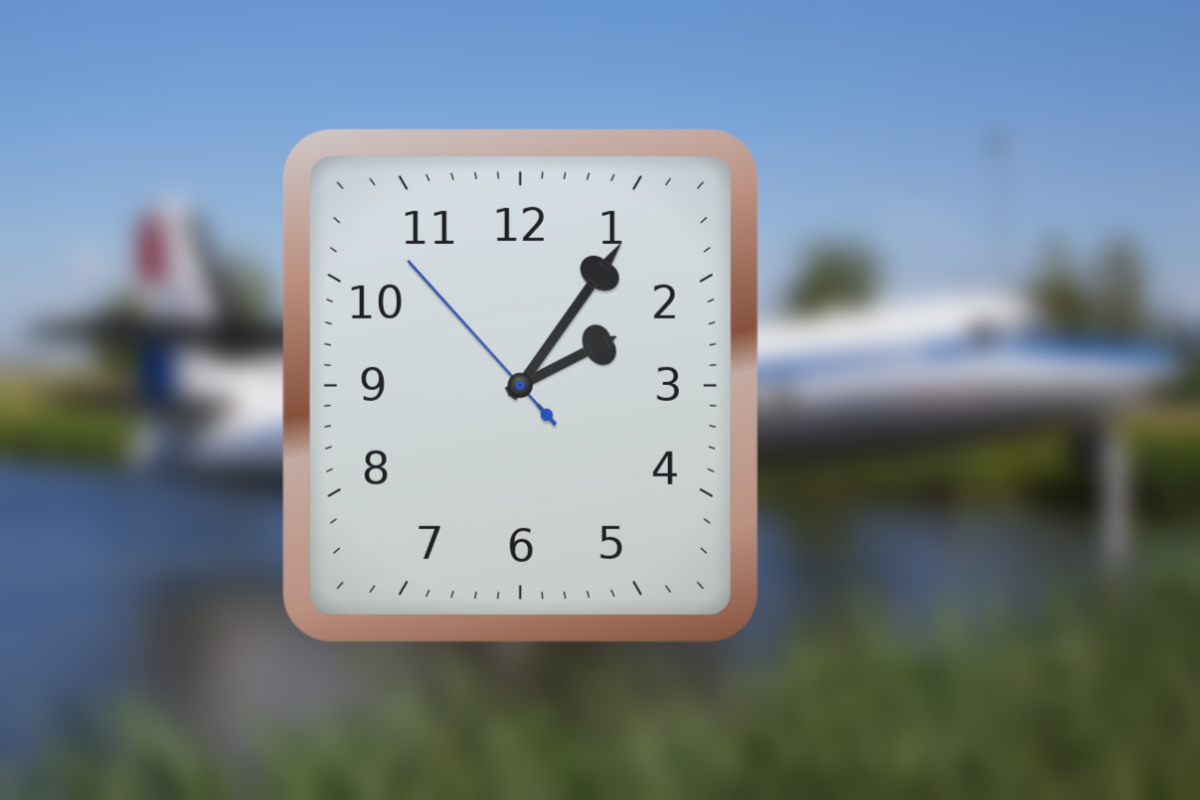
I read h=2 m=5 s=53
